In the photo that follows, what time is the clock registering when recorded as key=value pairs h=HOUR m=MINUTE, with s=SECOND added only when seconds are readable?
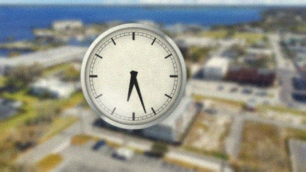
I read h=6 m=27
